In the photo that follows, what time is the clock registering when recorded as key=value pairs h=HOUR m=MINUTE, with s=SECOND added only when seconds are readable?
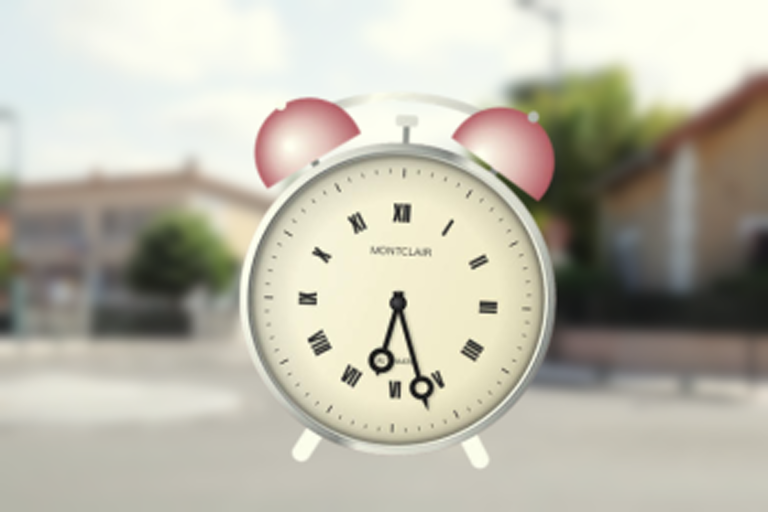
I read h=6 m=27
